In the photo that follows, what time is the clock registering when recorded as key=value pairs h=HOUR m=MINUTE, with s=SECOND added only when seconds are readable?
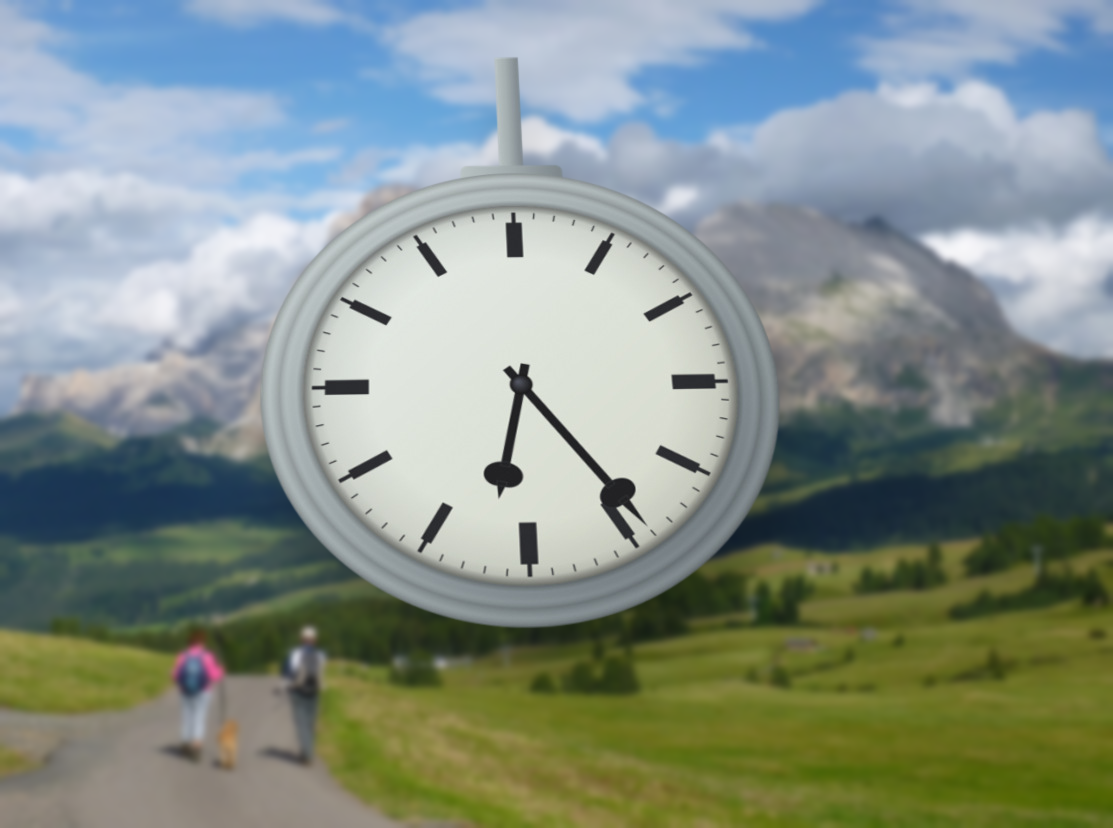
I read h=6 m=24
